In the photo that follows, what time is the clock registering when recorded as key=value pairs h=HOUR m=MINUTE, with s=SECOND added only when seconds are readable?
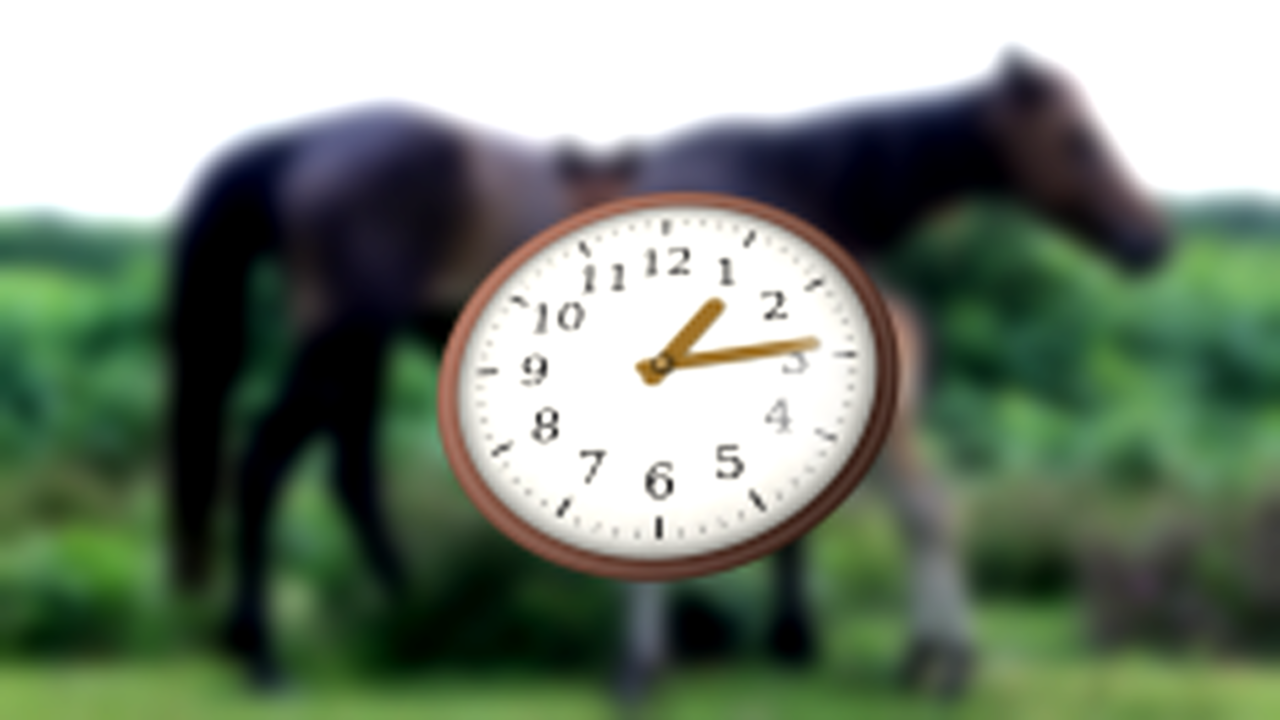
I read h=1 m=14
